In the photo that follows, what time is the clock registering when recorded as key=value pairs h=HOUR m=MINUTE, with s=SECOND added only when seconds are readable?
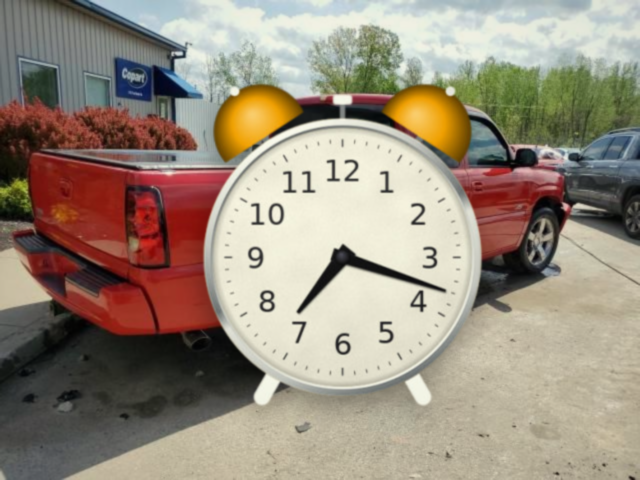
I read h=7 m=18
